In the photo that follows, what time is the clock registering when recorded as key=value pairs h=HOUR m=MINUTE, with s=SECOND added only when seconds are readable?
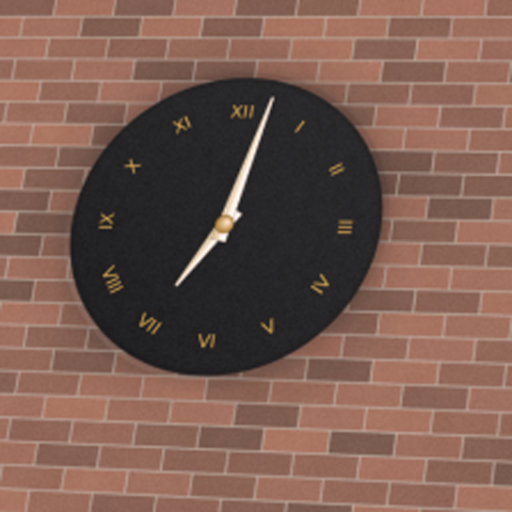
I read h=7 m=2
